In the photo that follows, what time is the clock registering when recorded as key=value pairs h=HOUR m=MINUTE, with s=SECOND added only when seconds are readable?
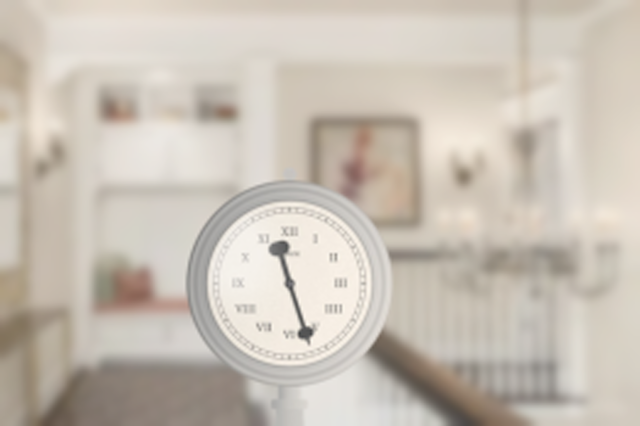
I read h=11 m=27
